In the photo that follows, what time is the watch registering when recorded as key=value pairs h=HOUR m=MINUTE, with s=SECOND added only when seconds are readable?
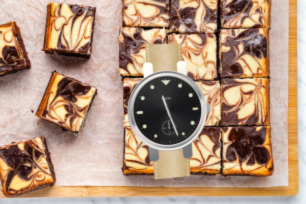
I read h=11 m=27
